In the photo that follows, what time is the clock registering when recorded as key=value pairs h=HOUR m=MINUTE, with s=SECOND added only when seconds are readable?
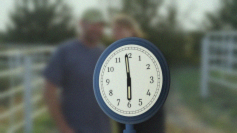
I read h=5 m=59
